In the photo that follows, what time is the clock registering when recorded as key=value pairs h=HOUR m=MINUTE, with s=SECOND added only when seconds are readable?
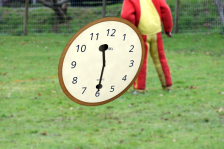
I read h=11 m=30
